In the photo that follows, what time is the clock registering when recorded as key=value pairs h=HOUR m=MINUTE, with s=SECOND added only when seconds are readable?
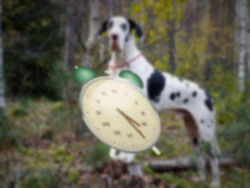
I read h=4 m=25
